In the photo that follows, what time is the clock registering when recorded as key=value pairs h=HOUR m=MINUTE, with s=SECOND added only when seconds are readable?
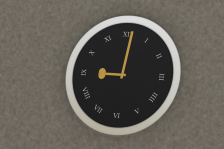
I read h=9 m=1
